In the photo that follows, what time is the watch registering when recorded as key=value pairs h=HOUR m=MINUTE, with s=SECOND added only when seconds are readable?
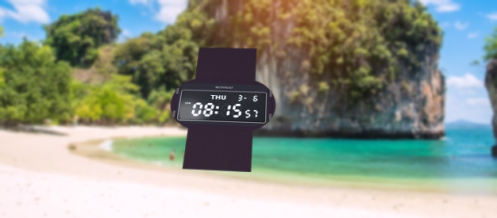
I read h=8 m=15 s=57
